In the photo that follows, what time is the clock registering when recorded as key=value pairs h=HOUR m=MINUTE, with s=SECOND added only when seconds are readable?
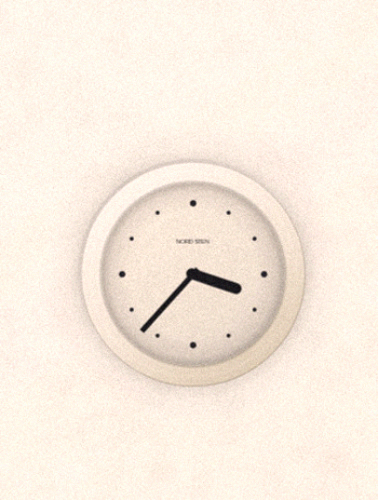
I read h=3 m=37
